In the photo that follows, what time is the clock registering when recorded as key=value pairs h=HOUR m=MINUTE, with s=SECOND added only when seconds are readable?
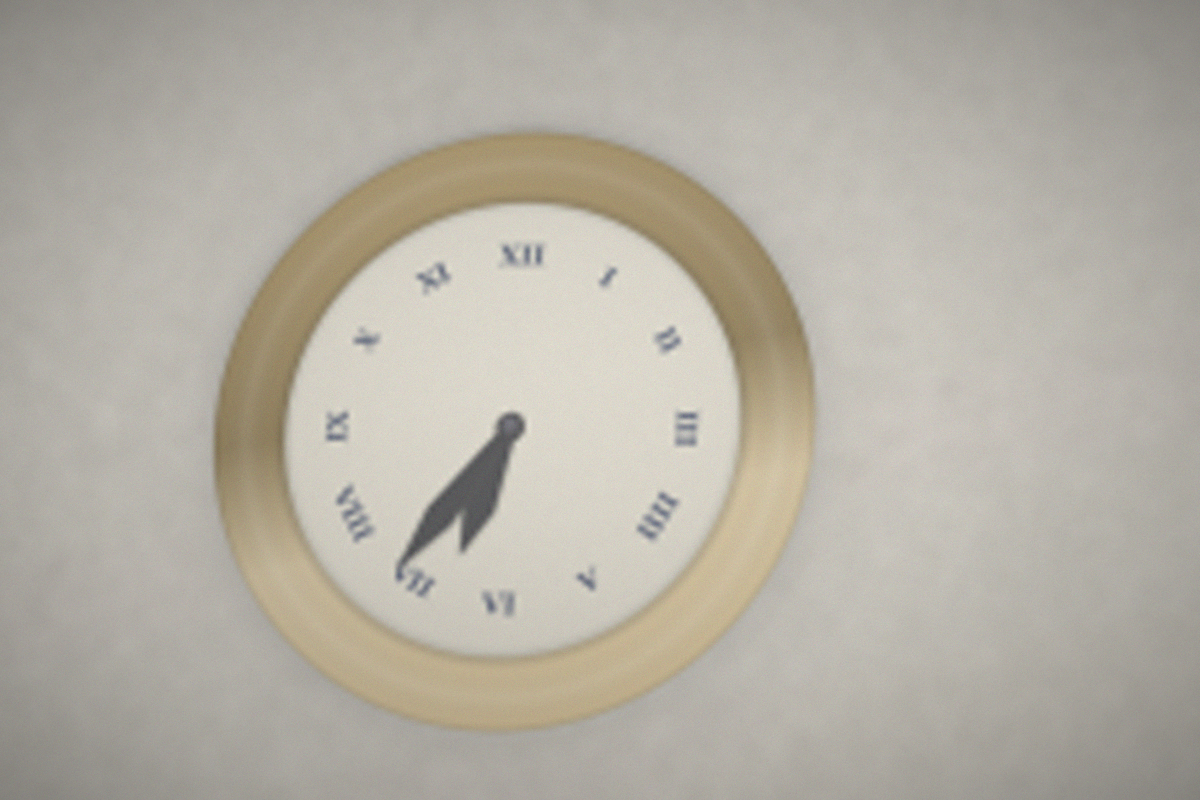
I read h=6 m=36
